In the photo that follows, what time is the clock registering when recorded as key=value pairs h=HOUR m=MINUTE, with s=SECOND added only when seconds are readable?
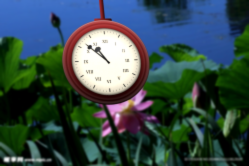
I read h=10 m=52
